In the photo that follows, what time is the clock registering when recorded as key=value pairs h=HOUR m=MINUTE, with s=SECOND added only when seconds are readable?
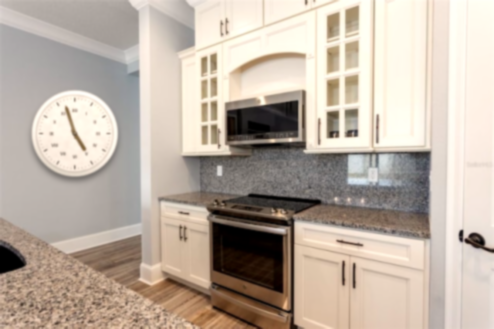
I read h=4 m=57
